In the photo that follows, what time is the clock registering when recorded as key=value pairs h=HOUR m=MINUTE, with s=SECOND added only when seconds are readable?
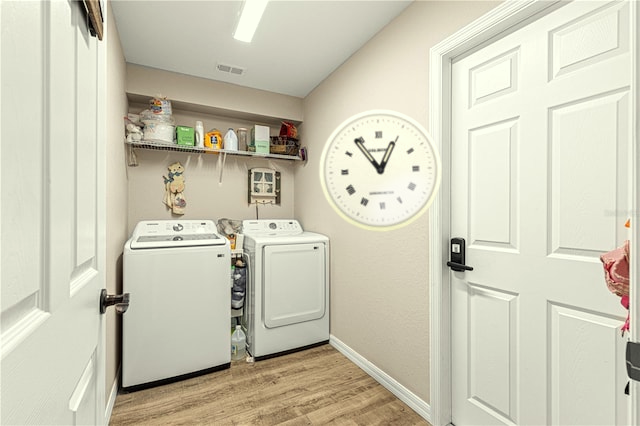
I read h=12 m=54
